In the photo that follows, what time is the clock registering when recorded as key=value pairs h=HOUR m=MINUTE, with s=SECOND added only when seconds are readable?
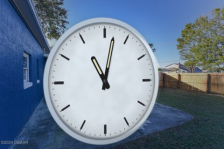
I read h=11 m=2
